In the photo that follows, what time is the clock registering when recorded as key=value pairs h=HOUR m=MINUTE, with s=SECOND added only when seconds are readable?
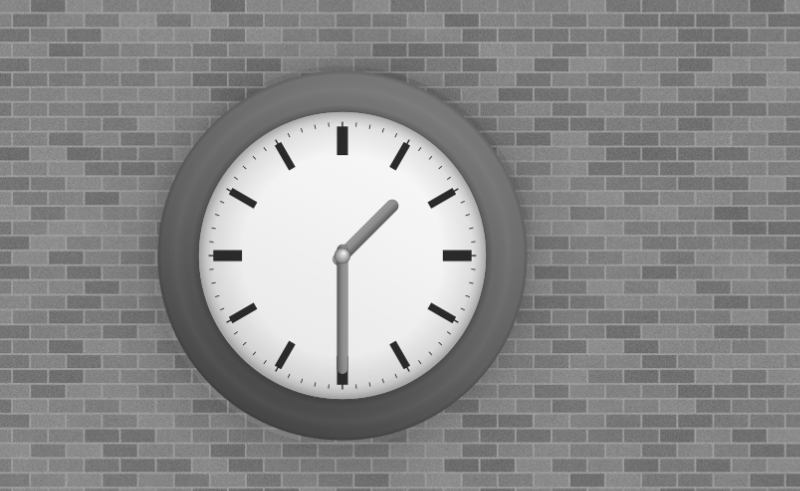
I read h=1 m=30
